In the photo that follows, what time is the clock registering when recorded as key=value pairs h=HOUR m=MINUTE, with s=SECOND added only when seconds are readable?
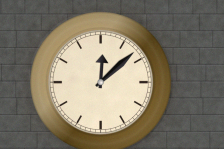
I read h=12 m=8
